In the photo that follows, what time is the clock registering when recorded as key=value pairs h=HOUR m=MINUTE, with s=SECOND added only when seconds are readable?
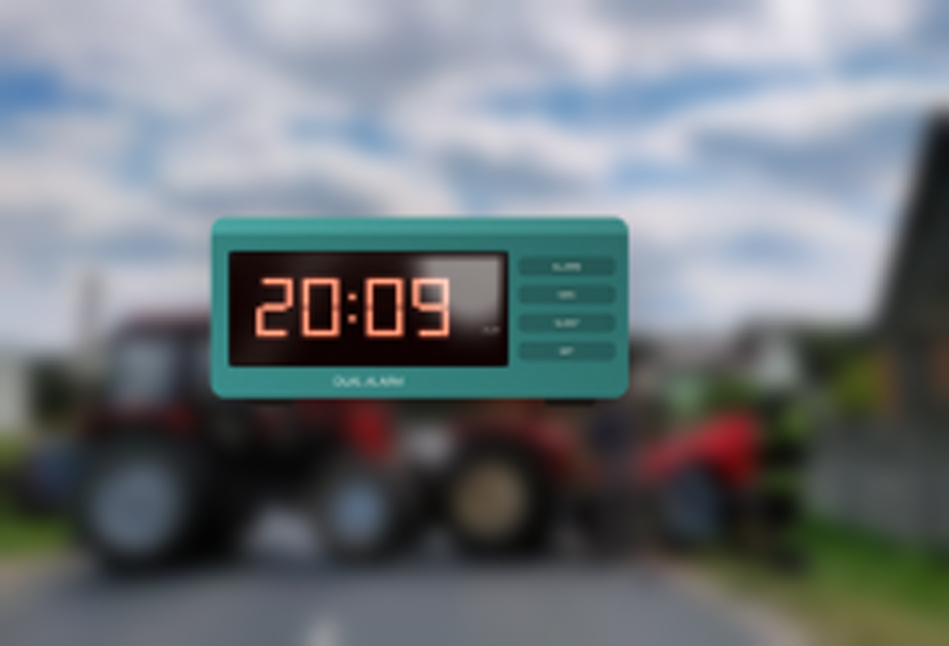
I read h=20 m=9
